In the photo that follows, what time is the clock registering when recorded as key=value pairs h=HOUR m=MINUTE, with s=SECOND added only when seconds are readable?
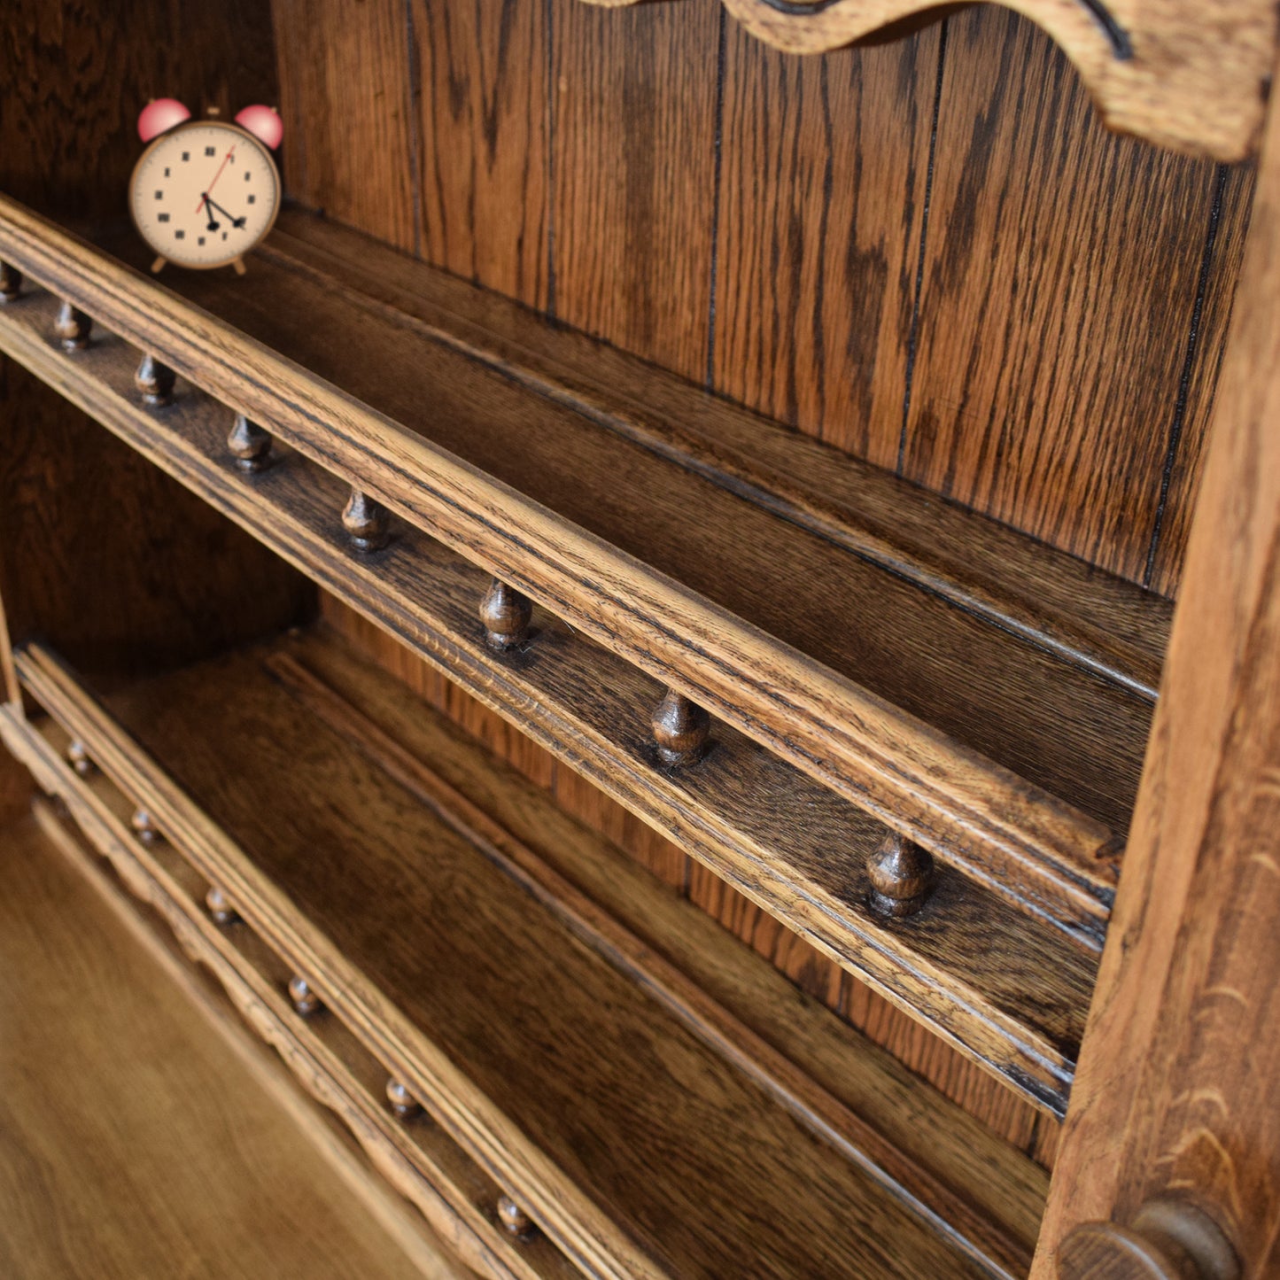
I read h=5 m=21 s=4
